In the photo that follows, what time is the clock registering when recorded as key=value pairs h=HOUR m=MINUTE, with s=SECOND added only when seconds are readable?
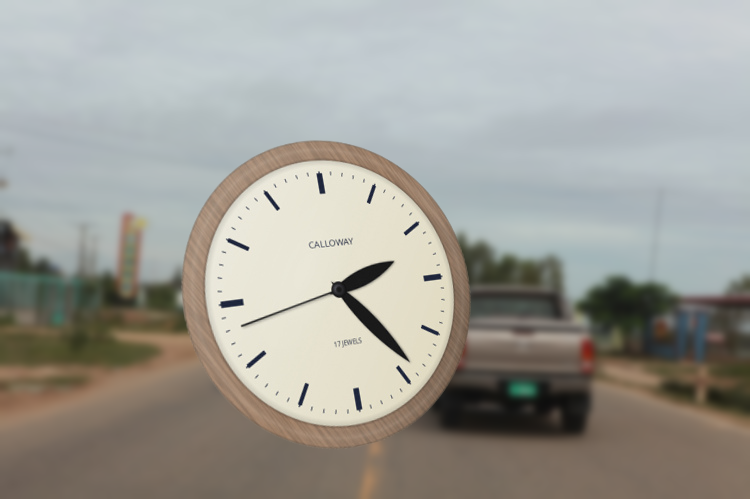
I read h=2 m=23 s=43
